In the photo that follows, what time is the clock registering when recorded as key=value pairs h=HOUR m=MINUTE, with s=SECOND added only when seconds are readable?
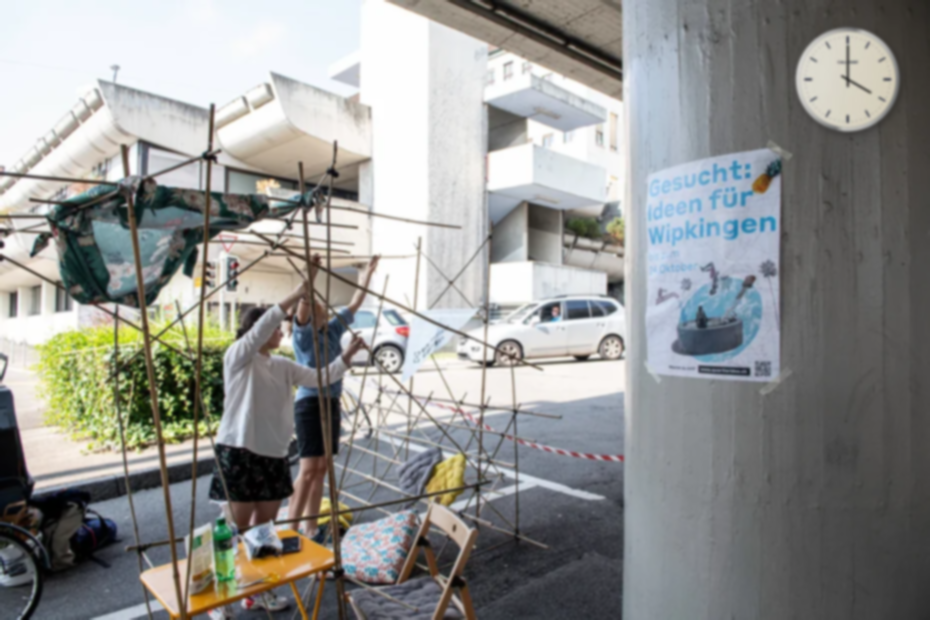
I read h=4 m=0
